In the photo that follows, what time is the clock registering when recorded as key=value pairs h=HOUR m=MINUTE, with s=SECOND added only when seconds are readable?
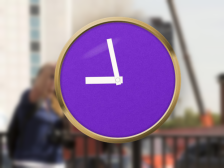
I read h=8 m=58
